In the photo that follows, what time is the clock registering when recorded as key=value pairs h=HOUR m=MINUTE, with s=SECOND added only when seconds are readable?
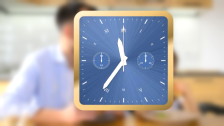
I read h=11 m=36
